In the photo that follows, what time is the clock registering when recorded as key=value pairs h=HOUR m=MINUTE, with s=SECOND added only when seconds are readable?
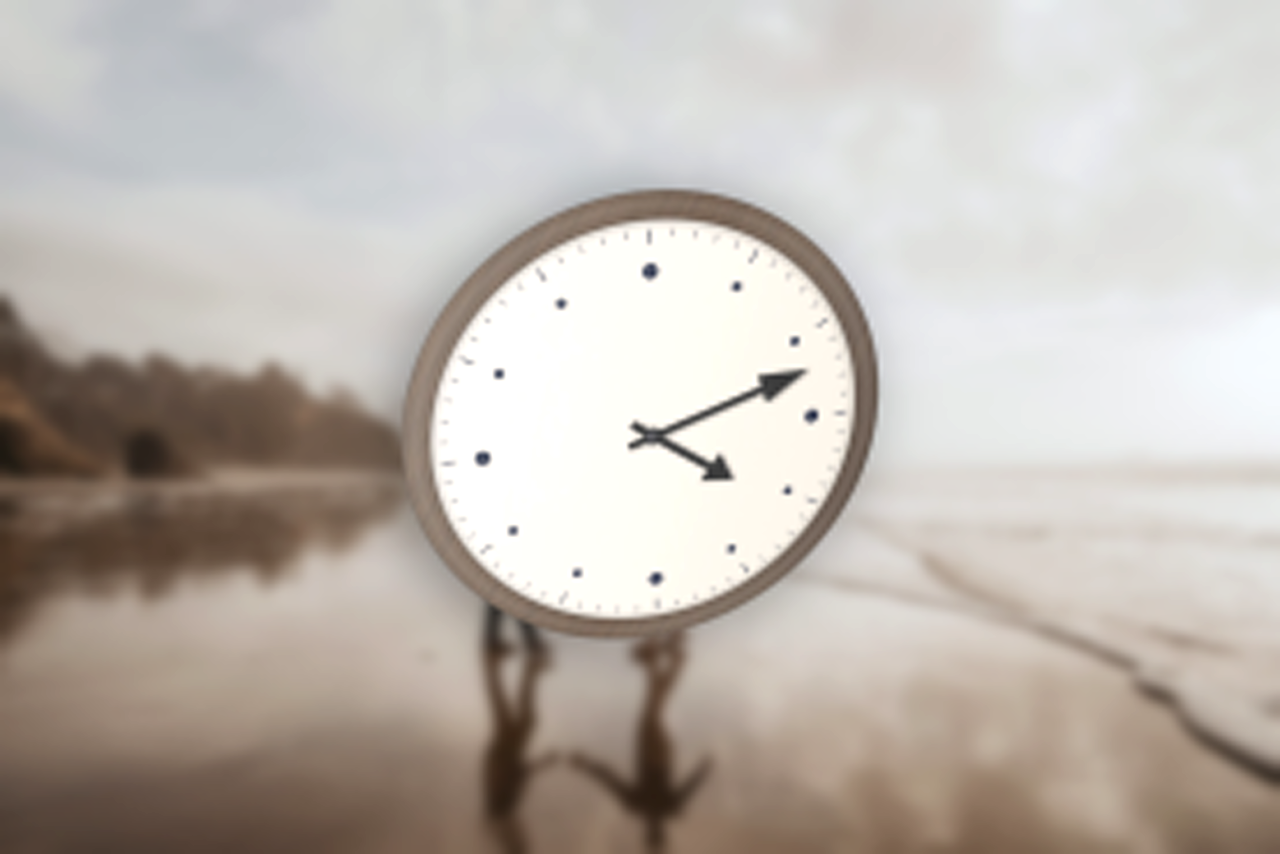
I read h=4 m=12
